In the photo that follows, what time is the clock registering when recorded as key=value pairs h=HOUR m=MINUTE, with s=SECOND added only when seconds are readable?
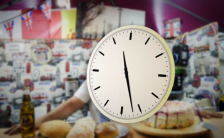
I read h=11 m=27
